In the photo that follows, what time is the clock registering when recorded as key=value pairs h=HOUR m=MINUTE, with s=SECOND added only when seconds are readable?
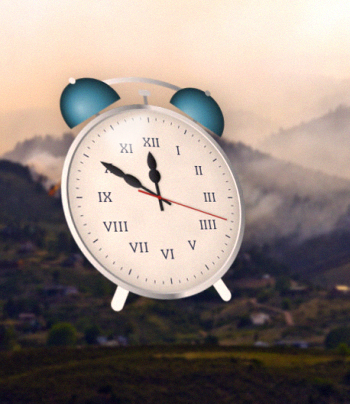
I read h=11 m=50 s=18
